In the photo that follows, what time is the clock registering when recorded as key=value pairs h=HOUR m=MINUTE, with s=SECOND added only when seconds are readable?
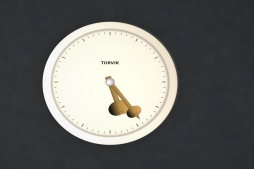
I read h=5 m=24
